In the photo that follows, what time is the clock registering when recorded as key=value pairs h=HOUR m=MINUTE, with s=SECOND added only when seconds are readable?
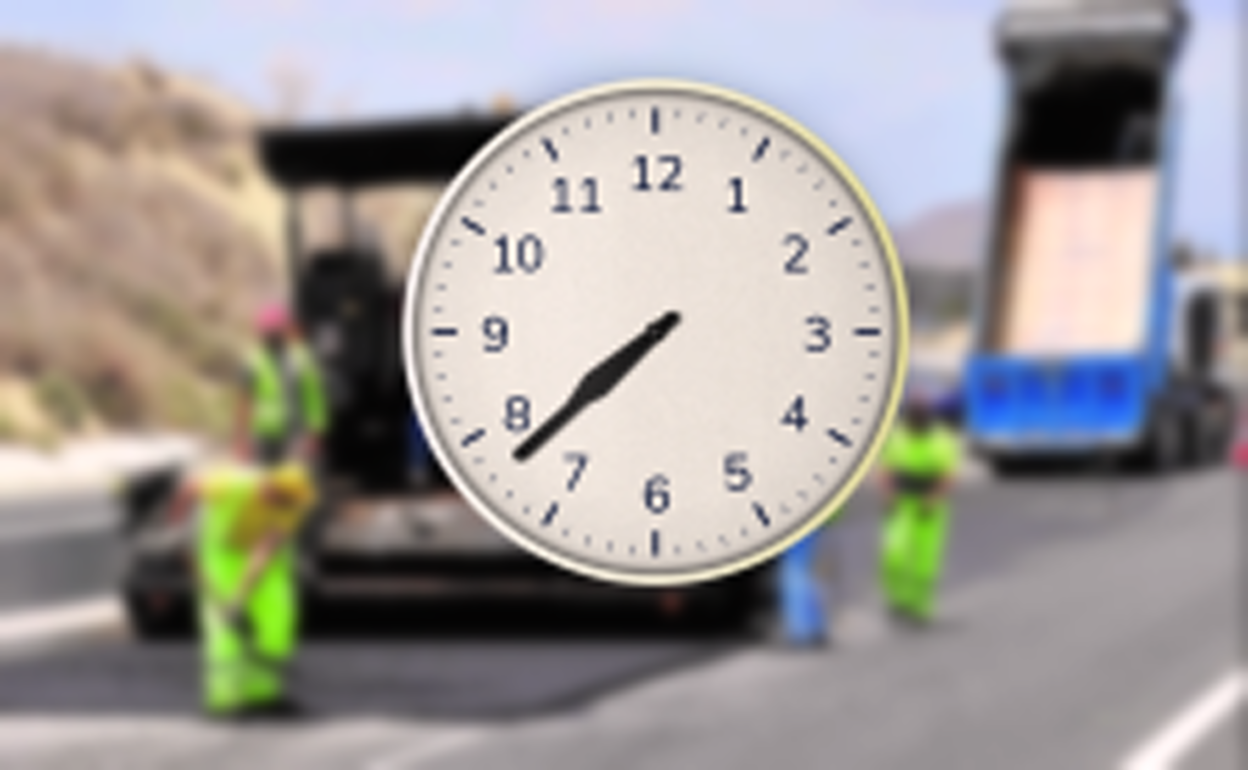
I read h=7 m=38
